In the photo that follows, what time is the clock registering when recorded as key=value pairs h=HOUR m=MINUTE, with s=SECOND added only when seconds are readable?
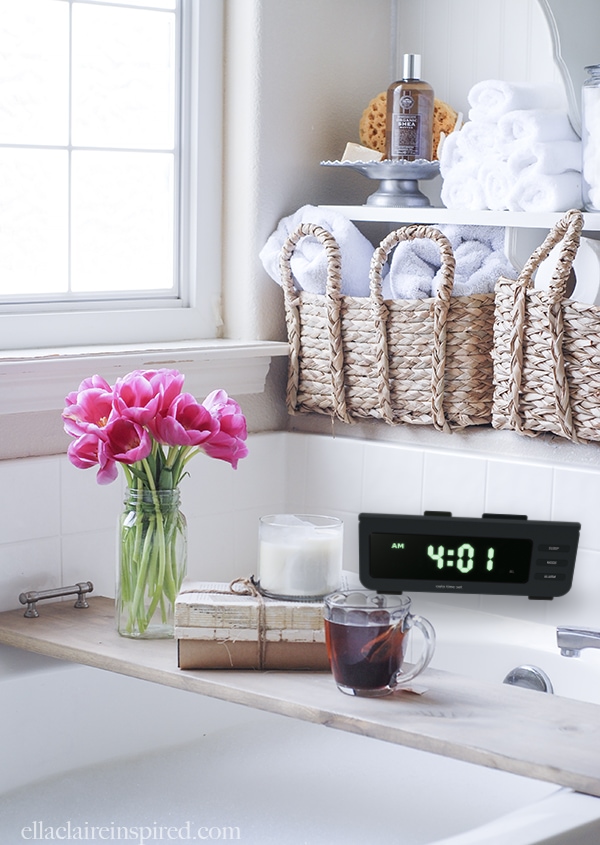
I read h=4 m=1
